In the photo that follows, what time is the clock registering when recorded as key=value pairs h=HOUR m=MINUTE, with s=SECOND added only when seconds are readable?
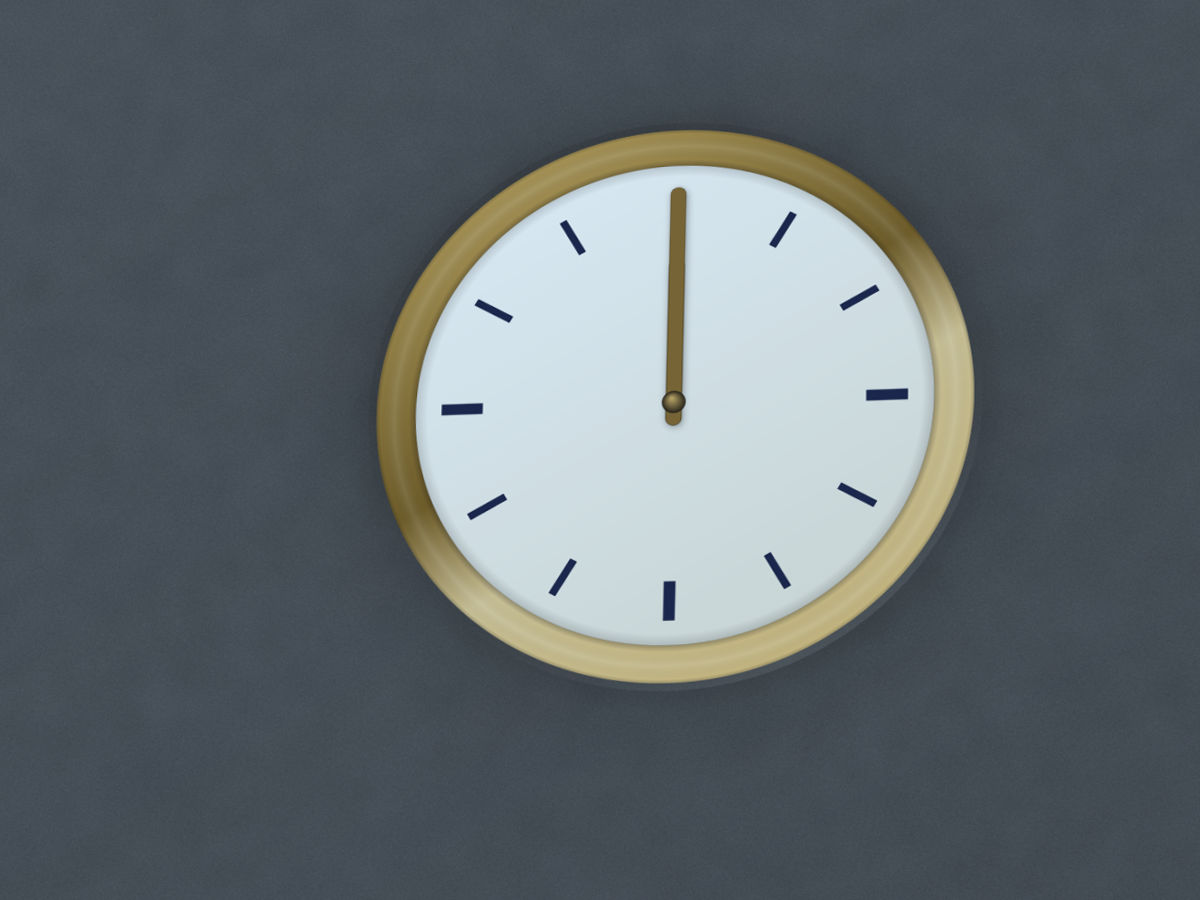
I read h=12 m=0
